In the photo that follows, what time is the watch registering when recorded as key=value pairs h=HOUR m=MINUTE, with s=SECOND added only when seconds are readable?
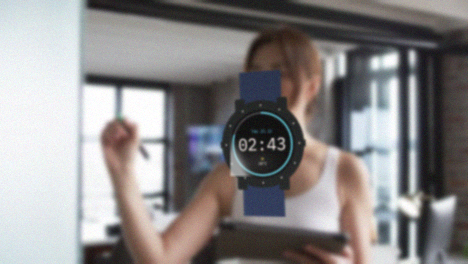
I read h=2 m=43
